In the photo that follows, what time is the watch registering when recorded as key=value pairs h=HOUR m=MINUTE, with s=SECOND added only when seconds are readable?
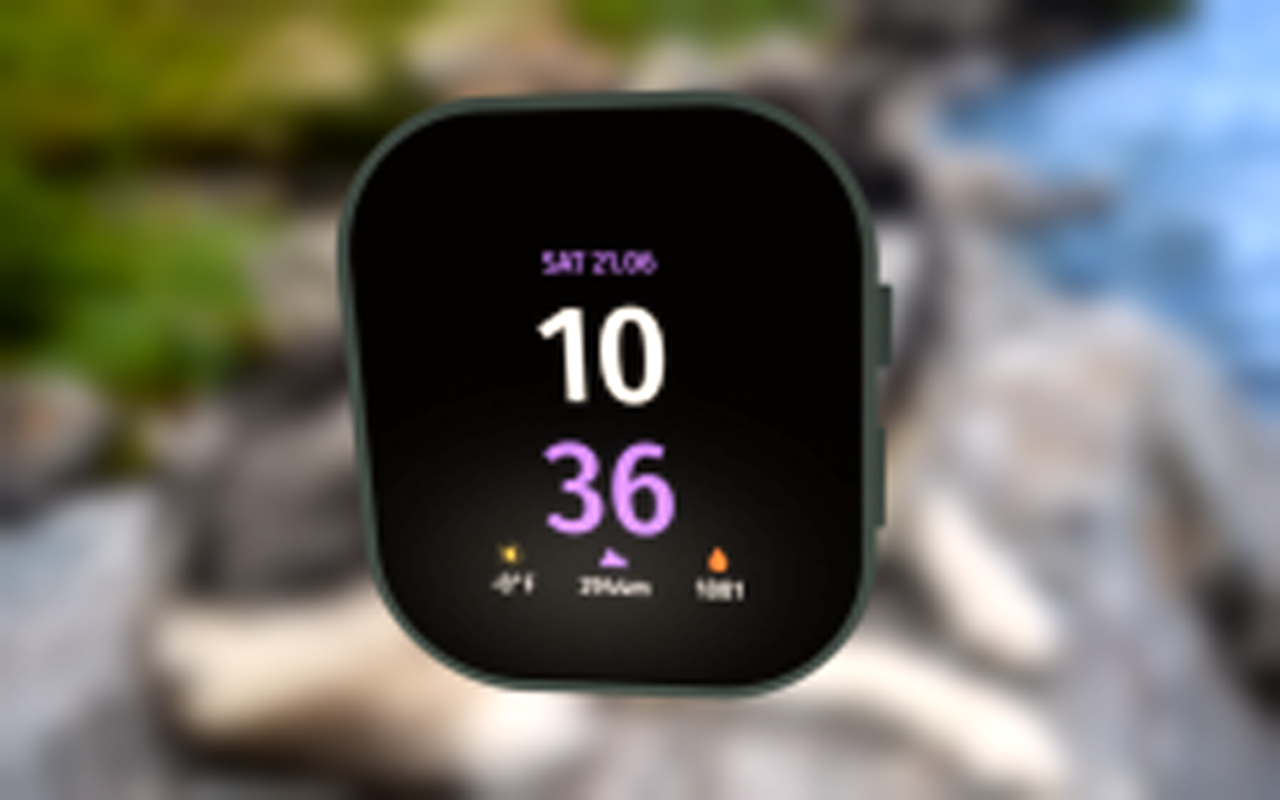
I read h=10 m=36
